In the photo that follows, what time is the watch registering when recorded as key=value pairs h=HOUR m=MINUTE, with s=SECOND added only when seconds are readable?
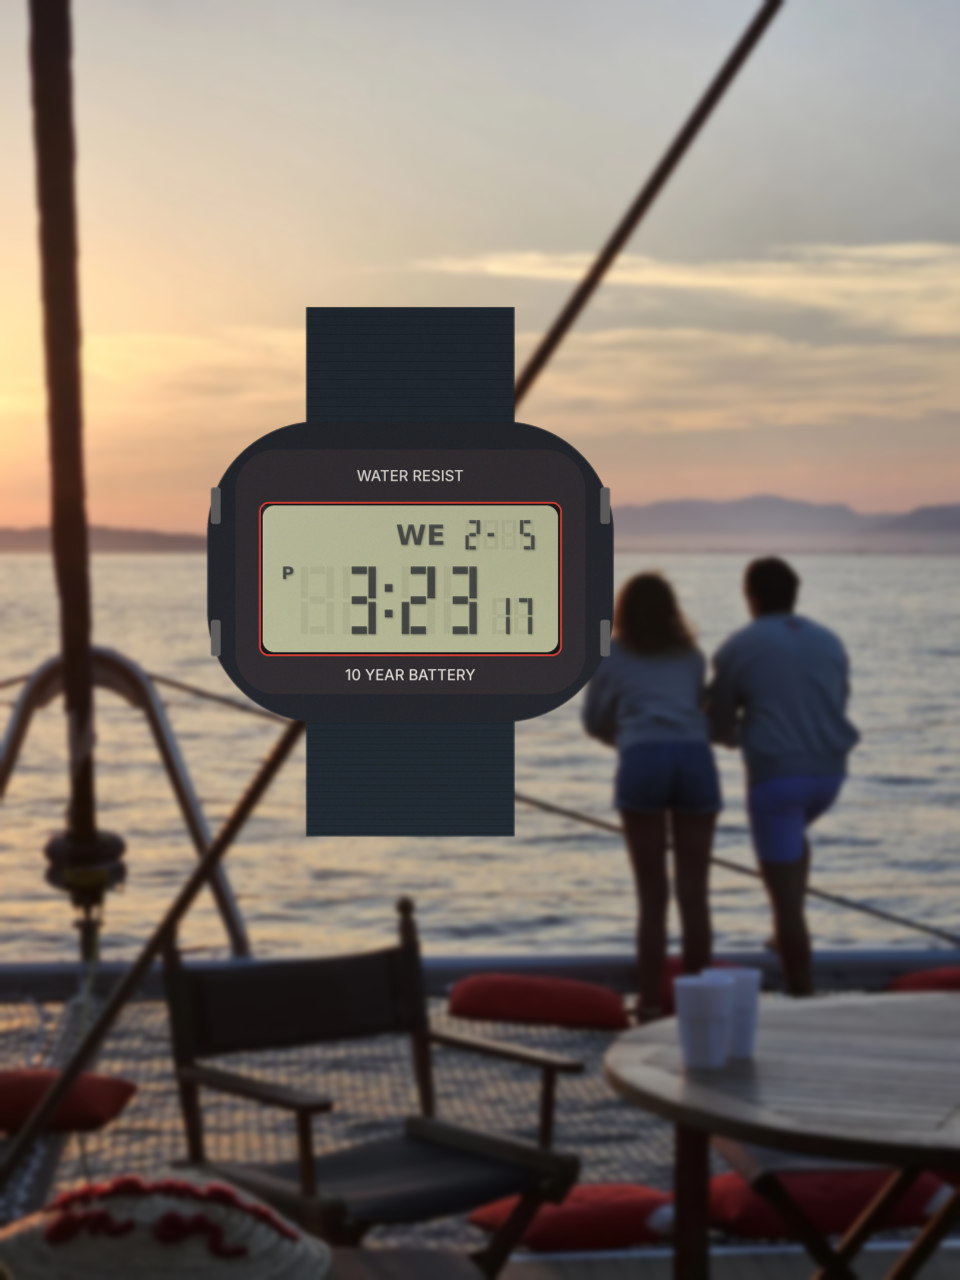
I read h=3 m=23 s=17
